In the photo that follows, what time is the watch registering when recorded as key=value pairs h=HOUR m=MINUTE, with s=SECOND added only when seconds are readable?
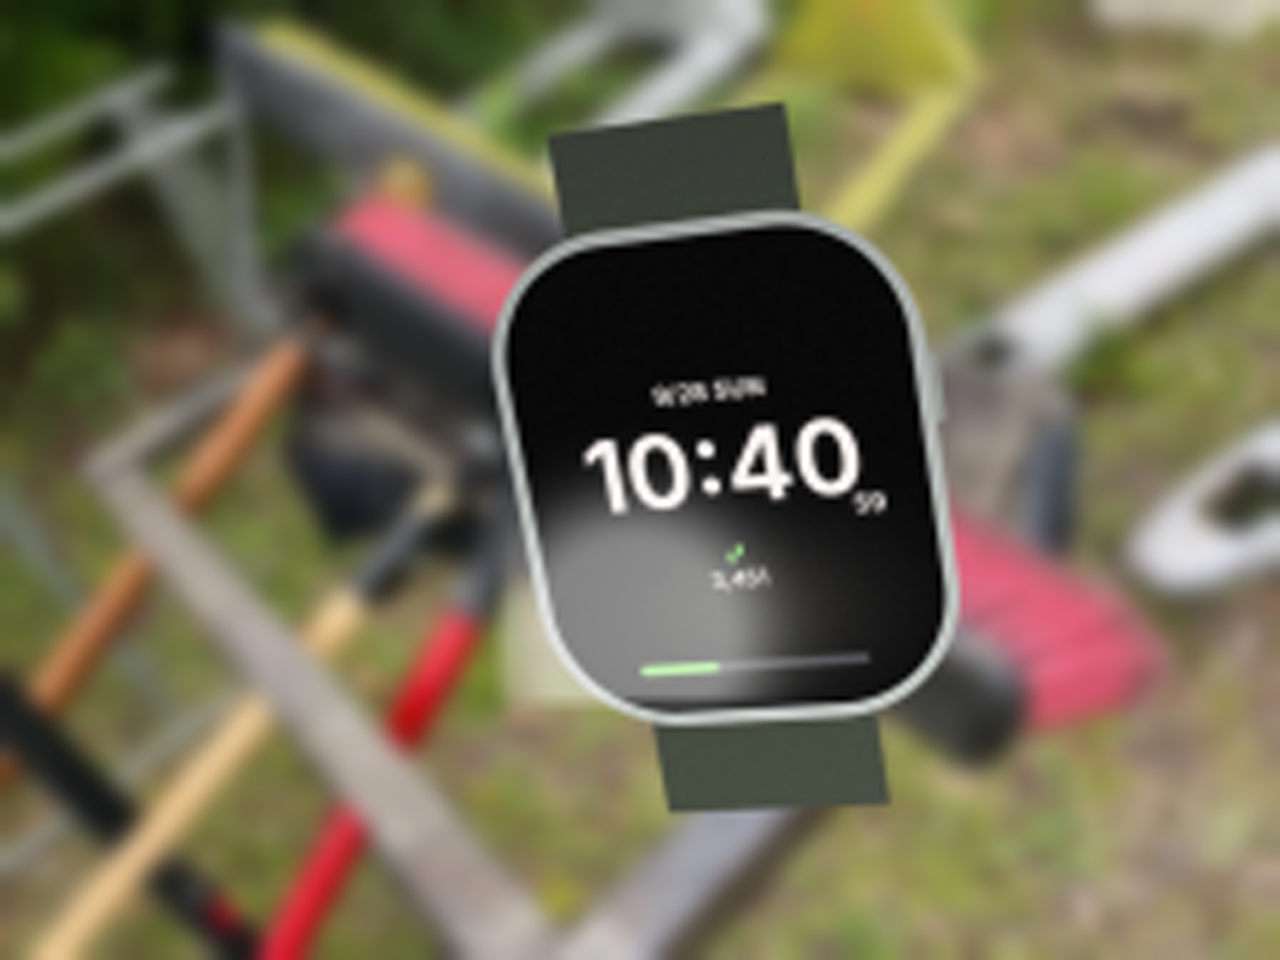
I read h=10 m=40
